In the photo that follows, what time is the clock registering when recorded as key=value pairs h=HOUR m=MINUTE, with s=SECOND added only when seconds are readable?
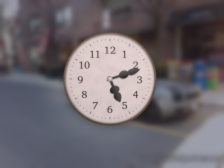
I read h=5 m=12
